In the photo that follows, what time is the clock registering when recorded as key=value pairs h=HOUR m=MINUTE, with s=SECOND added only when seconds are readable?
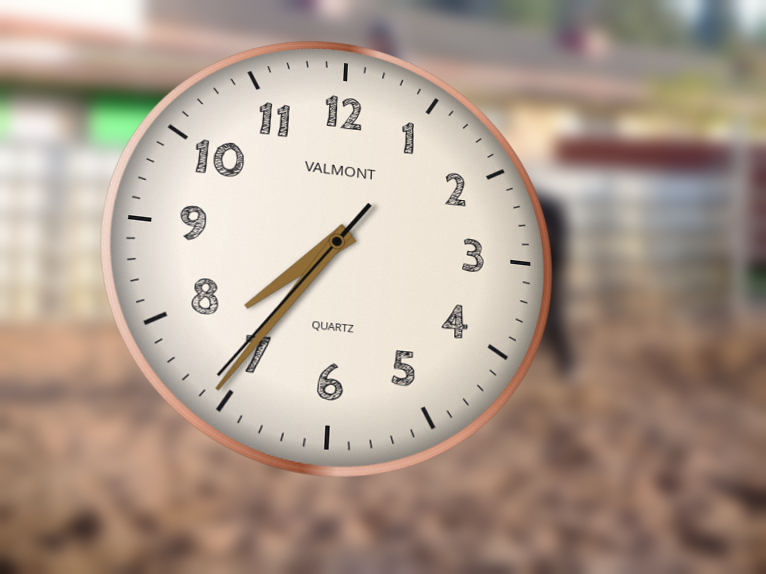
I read h=7 m=35 s=36
